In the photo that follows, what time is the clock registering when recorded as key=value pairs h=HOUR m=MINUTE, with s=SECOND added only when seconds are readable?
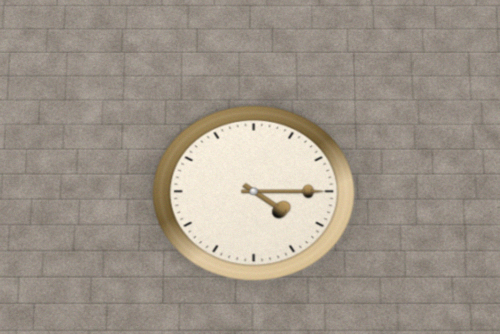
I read h=4 m=15
